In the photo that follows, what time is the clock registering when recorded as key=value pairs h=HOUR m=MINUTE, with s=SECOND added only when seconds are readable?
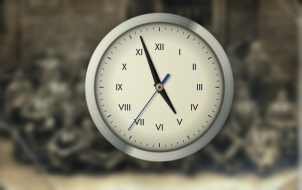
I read h=4 m=56 s=36
